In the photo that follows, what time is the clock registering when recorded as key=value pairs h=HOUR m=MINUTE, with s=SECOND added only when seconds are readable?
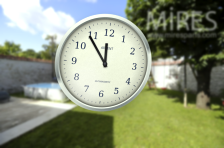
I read h=11 m=54
